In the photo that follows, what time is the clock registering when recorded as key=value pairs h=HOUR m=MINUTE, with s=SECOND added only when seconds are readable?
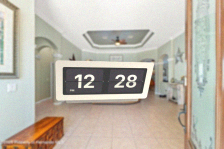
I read h=12 m=28
